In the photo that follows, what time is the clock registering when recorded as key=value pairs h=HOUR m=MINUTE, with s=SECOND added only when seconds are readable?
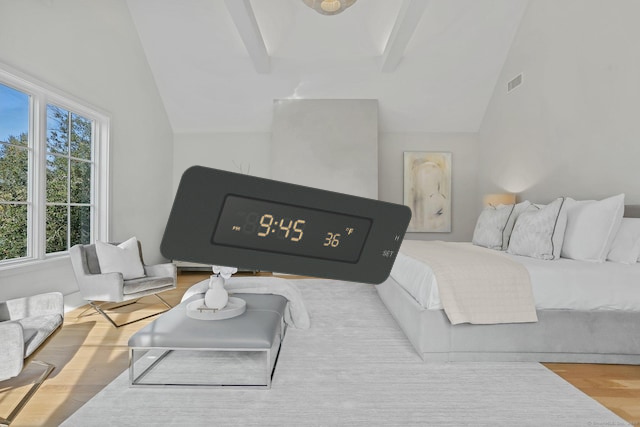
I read h=9 m=45
